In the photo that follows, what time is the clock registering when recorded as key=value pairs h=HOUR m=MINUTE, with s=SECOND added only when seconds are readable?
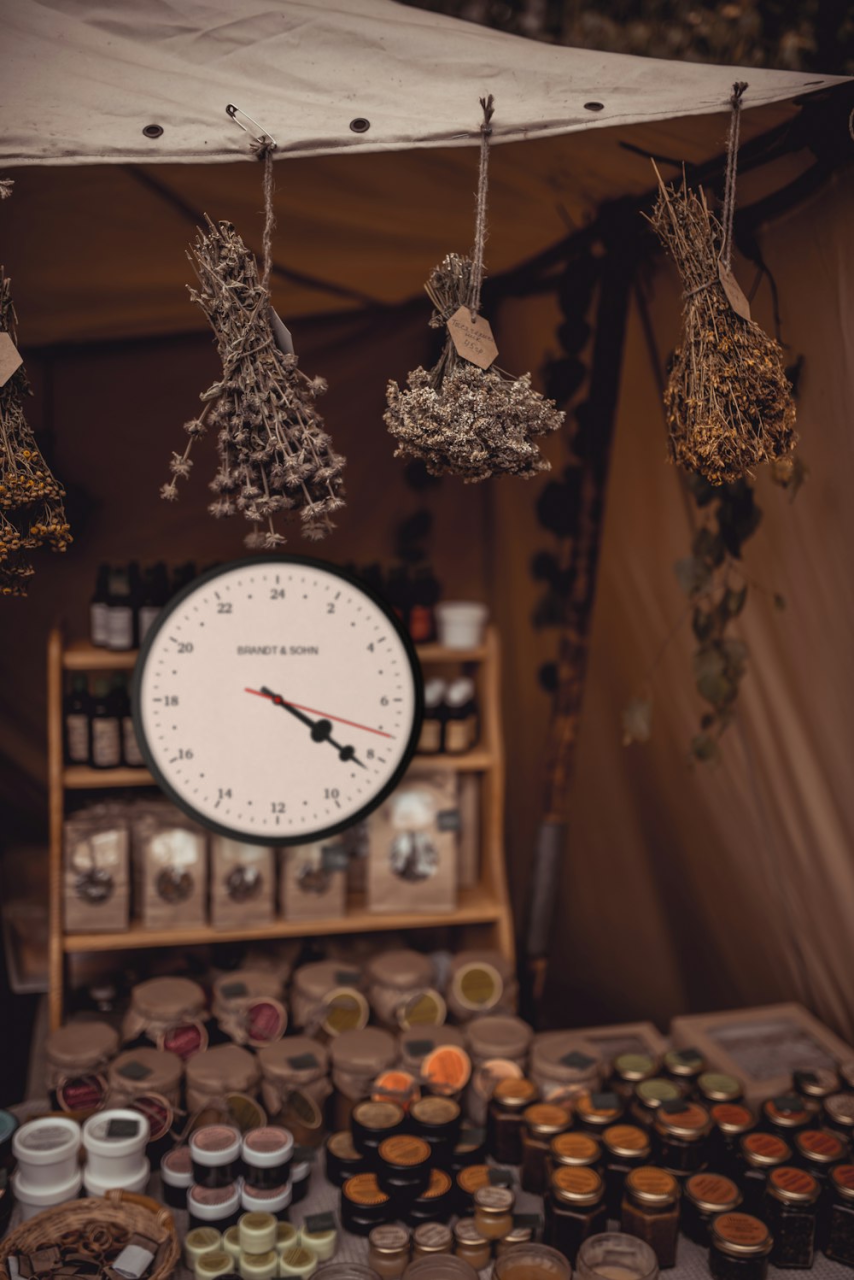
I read h=8 m=21 s=18
